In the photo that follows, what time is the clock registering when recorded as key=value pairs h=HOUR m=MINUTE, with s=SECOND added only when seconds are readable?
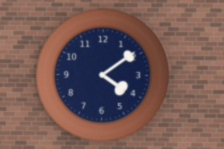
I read h=4 m=9
